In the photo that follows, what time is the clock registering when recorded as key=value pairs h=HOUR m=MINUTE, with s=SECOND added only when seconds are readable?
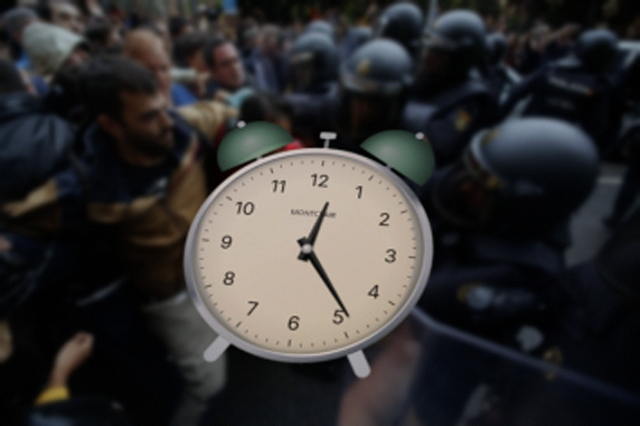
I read h=12 m=24
